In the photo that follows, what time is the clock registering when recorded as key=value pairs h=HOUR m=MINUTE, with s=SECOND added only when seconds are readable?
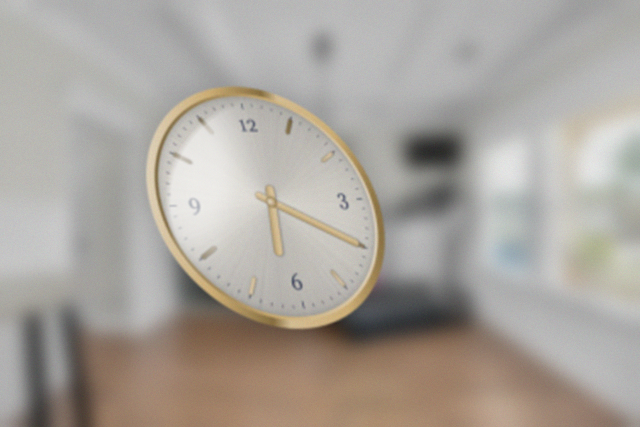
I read h=6 m=20
